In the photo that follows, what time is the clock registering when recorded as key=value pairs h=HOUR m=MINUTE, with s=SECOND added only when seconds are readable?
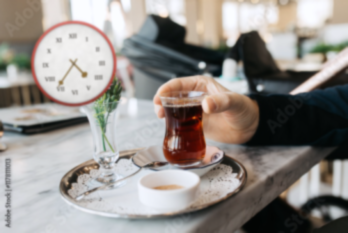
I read h=4 m=36
